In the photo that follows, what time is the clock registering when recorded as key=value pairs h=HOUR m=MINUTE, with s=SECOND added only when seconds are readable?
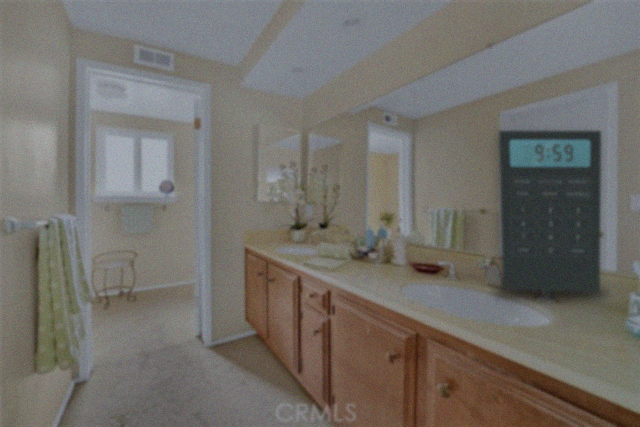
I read h=9 m=59
